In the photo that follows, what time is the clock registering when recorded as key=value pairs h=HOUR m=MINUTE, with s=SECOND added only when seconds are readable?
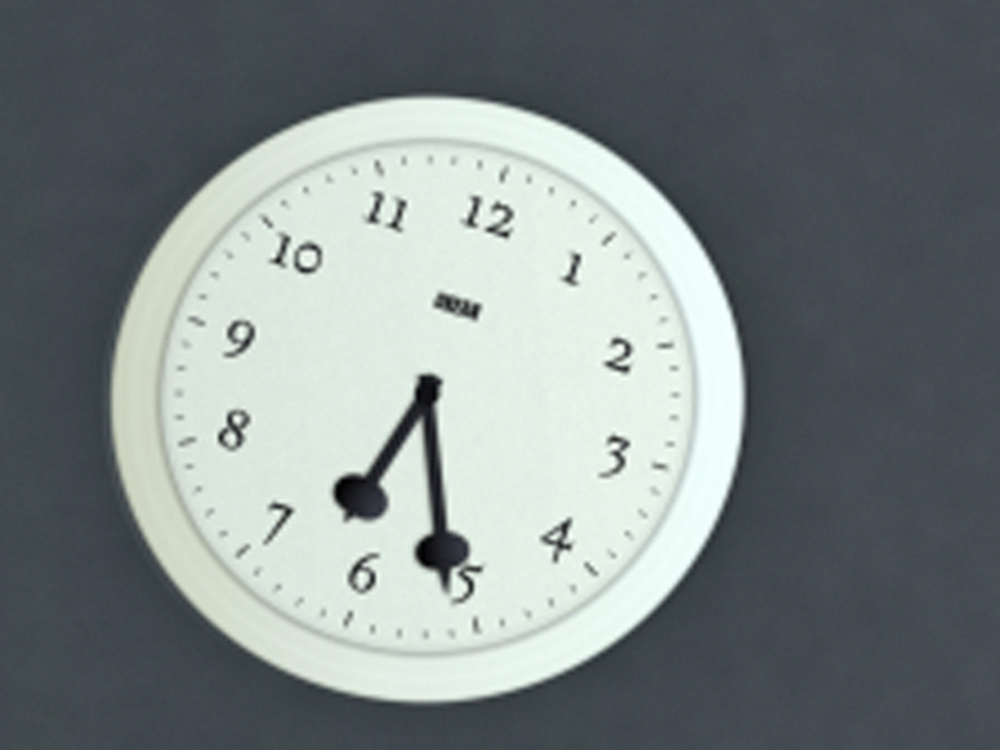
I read h=6 m=26
